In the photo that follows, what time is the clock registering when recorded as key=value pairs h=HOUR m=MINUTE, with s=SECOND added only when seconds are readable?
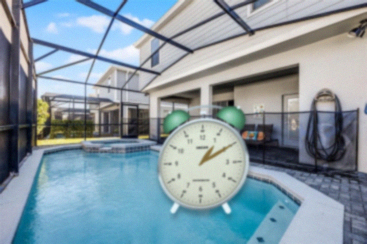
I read h=1 m=10
